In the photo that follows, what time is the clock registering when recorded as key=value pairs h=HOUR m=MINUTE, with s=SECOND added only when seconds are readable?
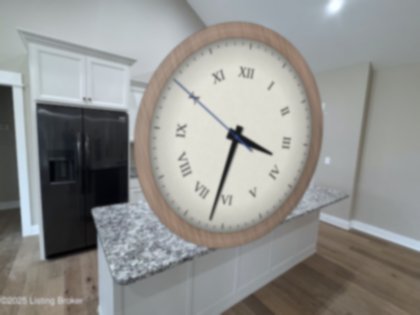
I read h=3 m=31 s=50
